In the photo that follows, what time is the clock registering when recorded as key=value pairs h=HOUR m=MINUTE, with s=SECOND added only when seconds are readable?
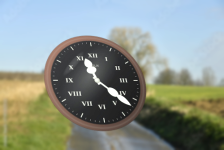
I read h=11 m=22
